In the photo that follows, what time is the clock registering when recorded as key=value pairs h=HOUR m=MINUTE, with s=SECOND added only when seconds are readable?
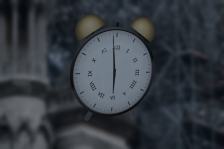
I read h=5 m=59
